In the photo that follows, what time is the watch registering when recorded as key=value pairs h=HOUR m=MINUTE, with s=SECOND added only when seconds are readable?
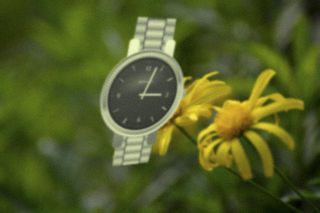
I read h=3 m=3
